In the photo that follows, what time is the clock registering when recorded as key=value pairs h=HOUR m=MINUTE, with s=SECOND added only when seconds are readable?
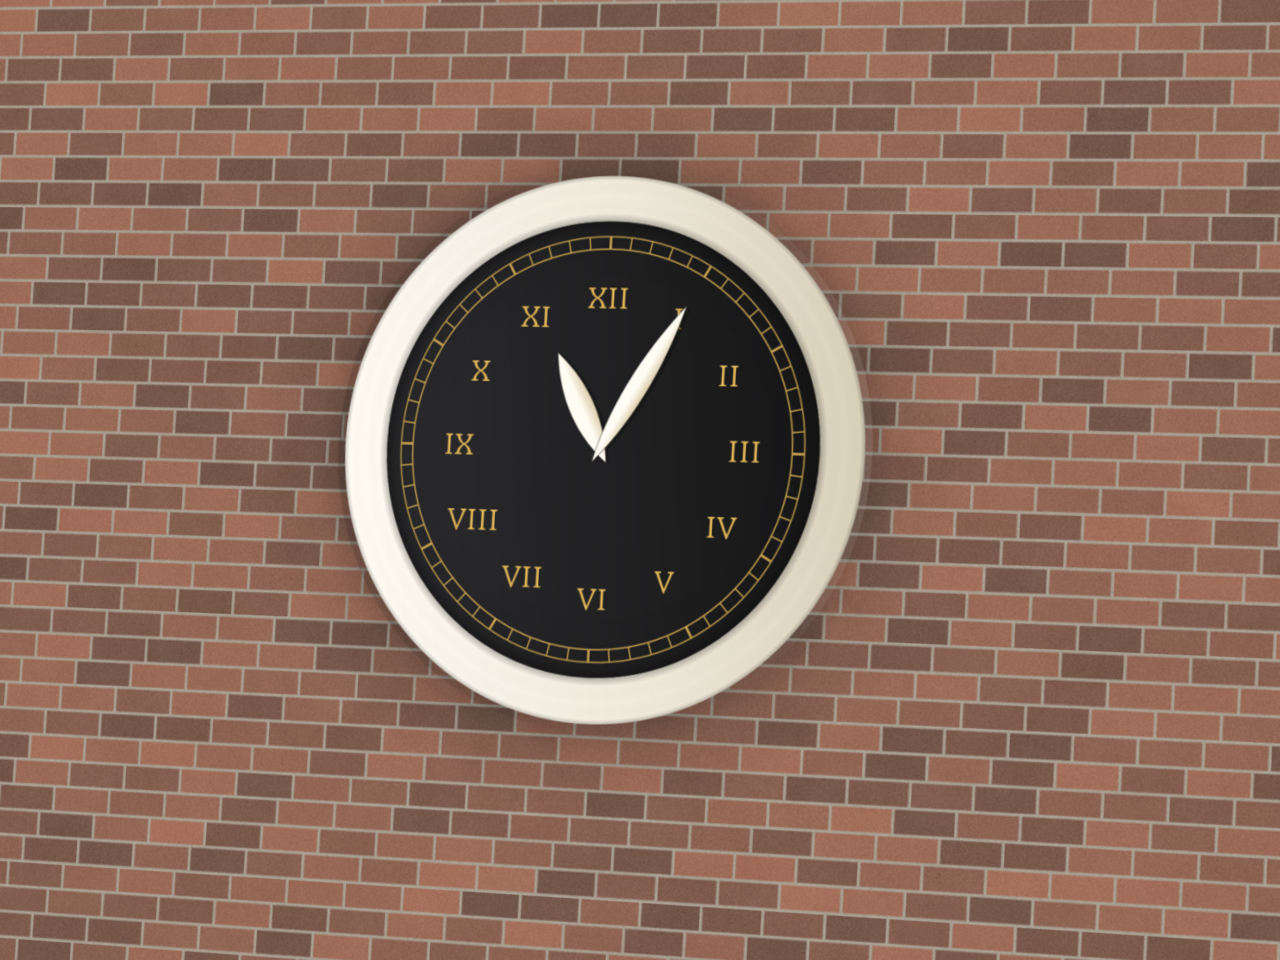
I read h=11 m=5
